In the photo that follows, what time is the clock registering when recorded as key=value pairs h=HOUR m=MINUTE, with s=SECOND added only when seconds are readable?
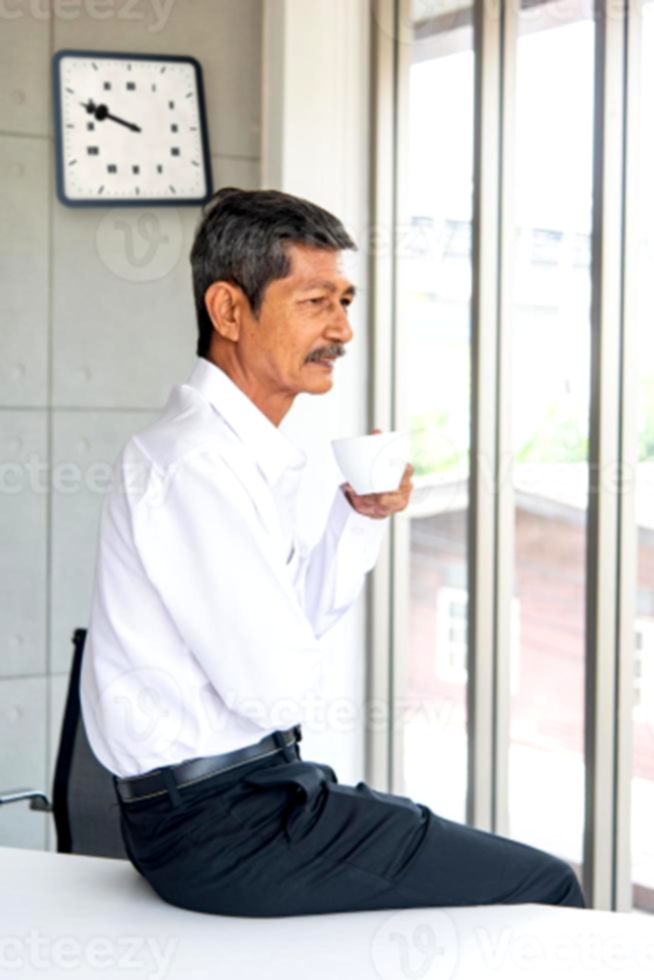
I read h=9 m=49
